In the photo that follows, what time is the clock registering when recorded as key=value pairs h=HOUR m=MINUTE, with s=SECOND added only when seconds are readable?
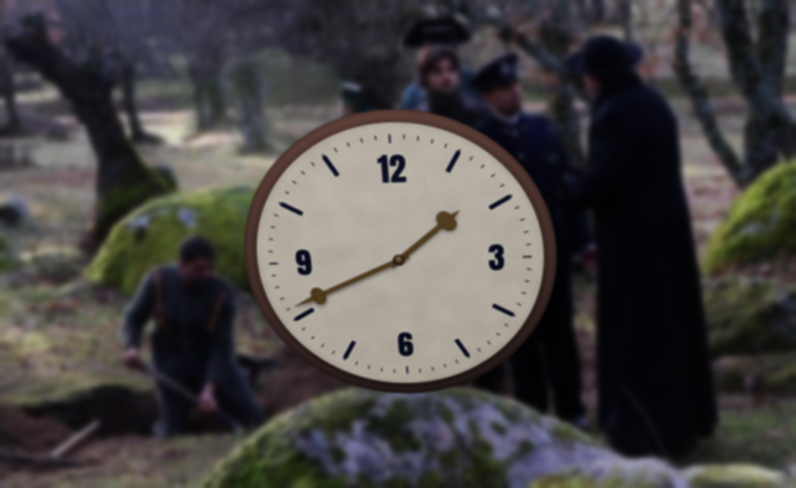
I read h=1 m=41
